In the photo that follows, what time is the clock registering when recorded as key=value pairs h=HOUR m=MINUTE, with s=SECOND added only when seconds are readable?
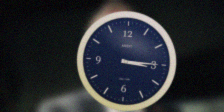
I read h=3 m=15
